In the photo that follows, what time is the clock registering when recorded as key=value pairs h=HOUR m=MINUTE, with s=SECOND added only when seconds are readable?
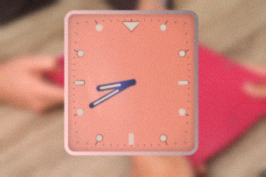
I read h=8 m=40
